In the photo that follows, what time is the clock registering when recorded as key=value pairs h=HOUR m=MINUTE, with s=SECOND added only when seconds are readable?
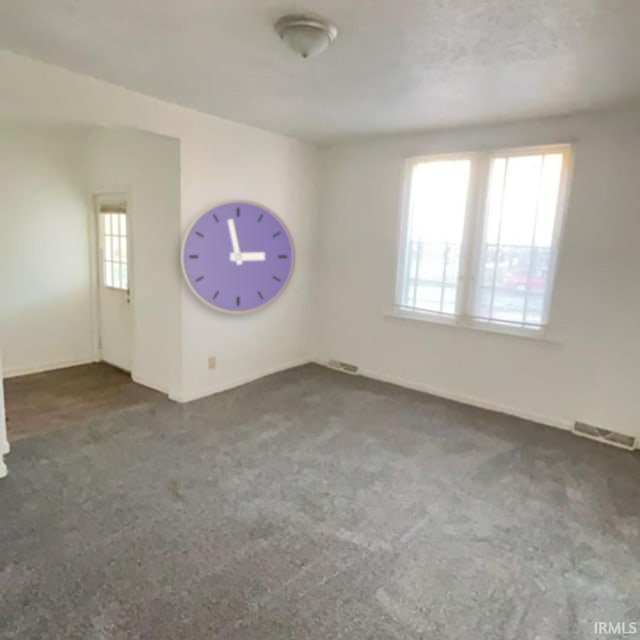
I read h=2 m=58
